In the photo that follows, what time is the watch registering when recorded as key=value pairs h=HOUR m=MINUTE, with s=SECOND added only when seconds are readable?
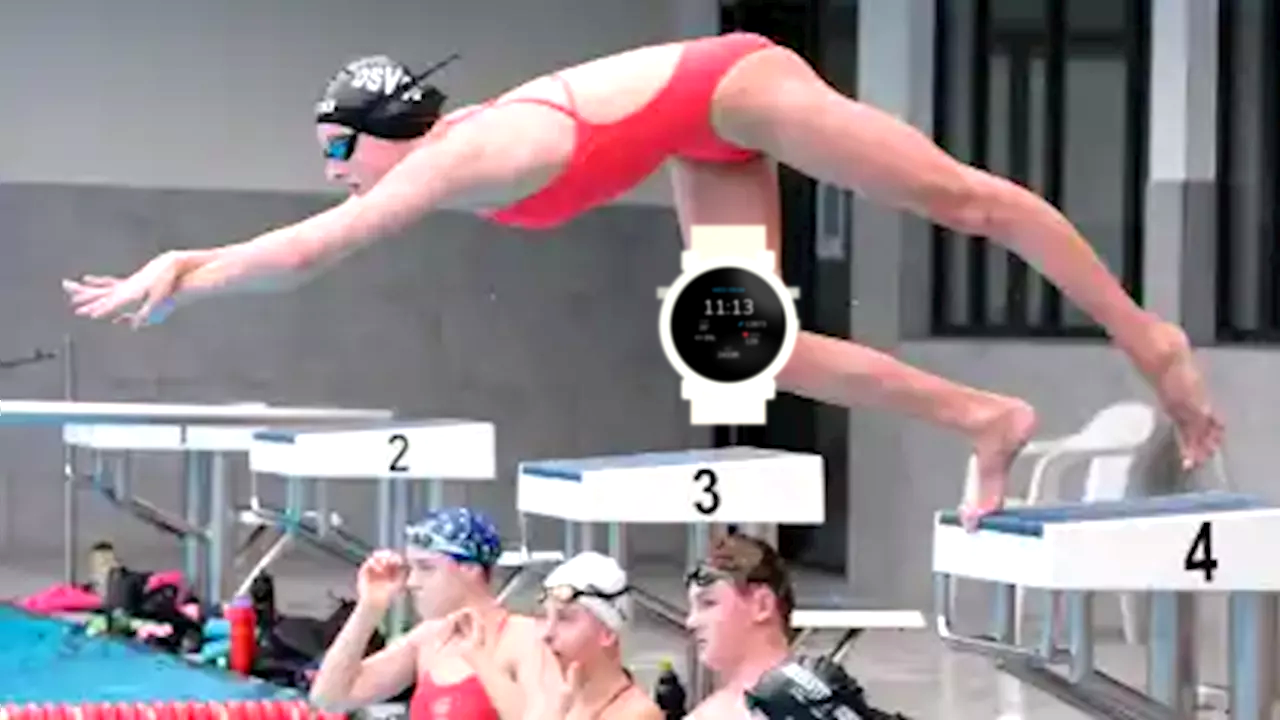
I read h=11 m=13
